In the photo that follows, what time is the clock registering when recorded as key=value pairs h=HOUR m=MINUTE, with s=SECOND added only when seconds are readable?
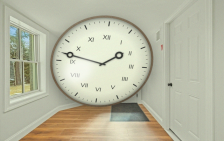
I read h=1 m=47
